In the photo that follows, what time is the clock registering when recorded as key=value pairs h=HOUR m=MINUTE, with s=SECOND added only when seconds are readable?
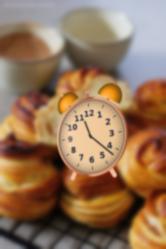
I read h=11 m=22
